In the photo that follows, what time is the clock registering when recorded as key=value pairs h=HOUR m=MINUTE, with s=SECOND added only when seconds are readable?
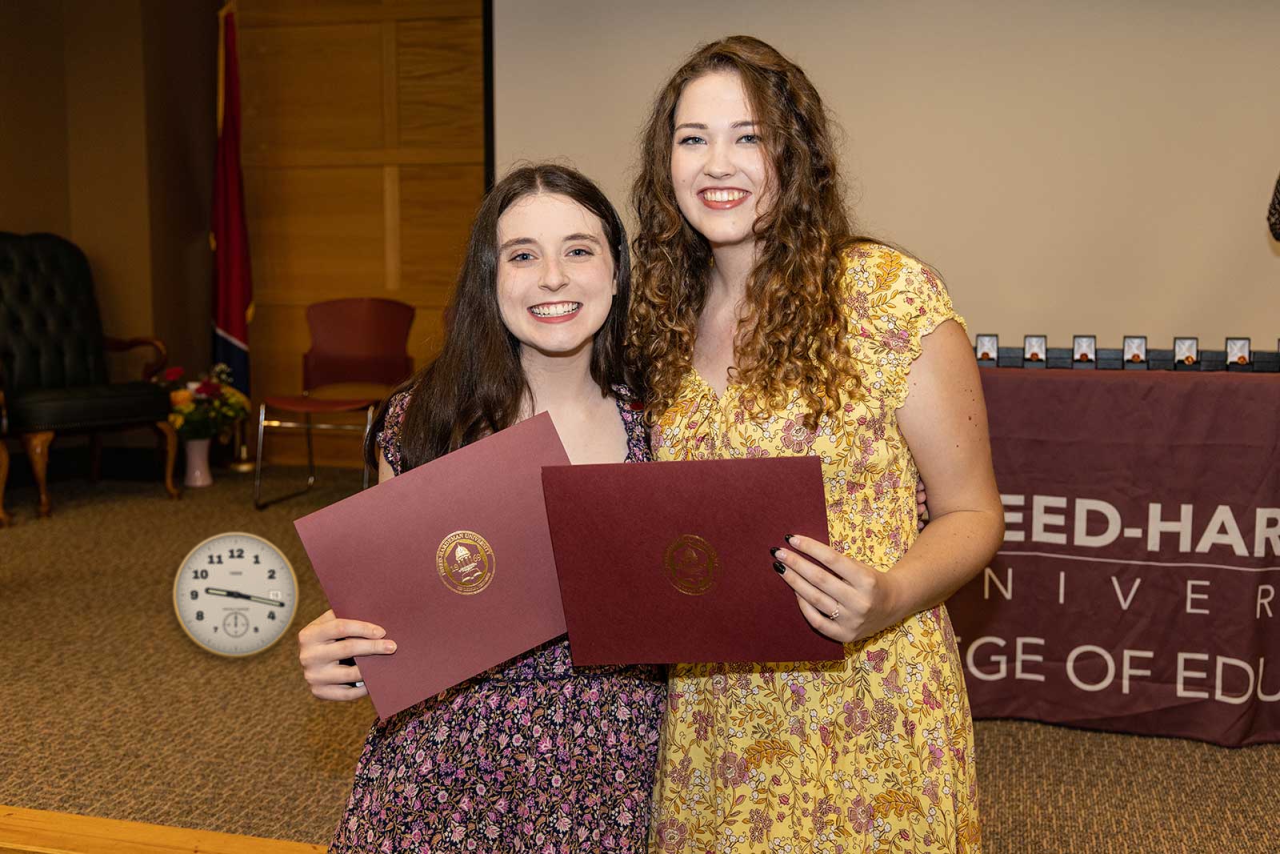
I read h=9 m=17
